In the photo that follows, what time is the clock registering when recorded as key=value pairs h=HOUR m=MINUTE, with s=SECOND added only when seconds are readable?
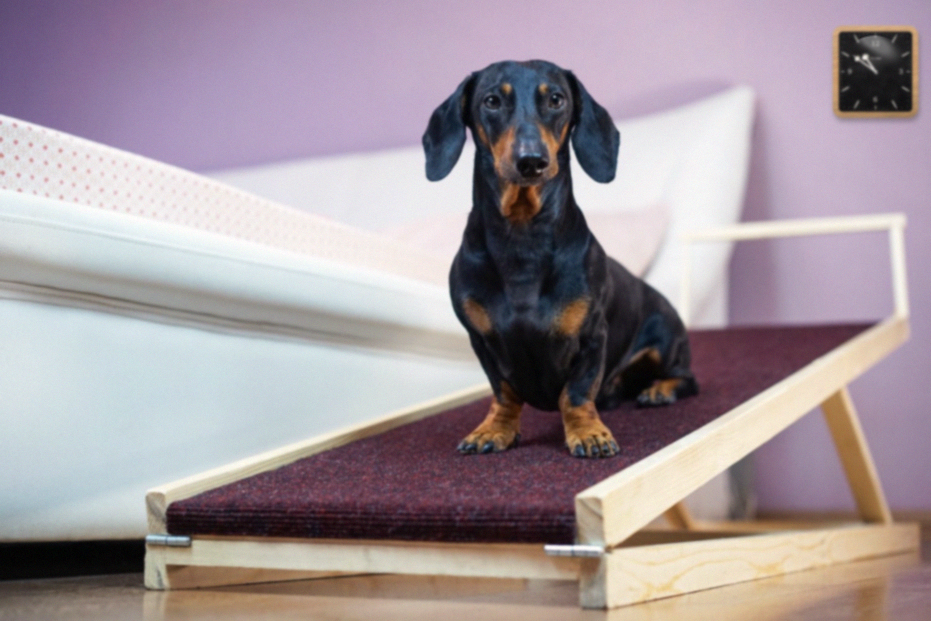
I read h=10 m=51
